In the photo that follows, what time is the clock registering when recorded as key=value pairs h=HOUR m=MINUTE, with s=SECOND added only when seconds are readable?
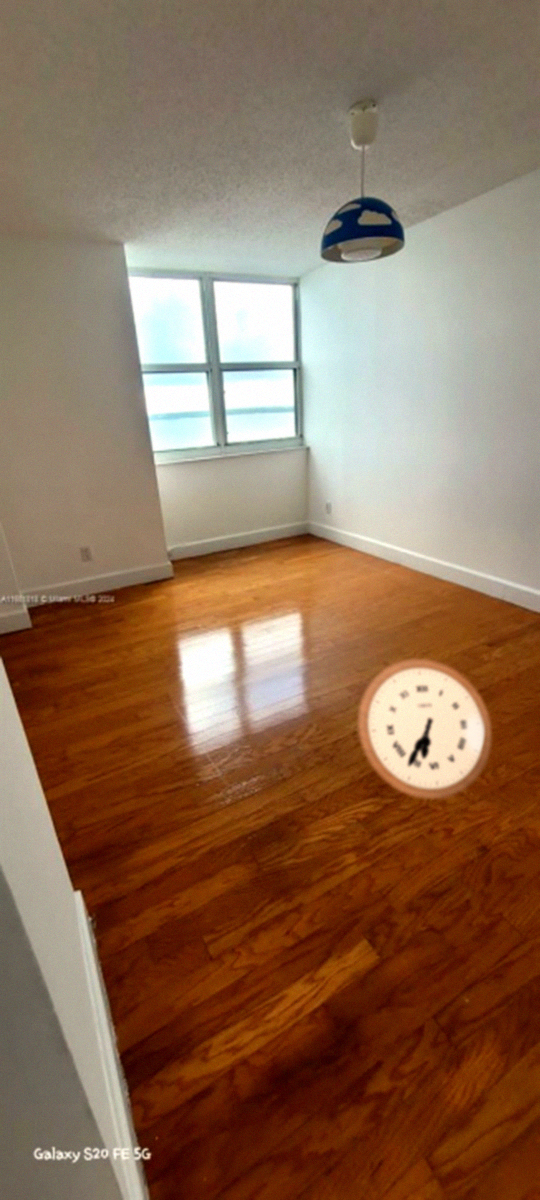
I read h=6 m=36
